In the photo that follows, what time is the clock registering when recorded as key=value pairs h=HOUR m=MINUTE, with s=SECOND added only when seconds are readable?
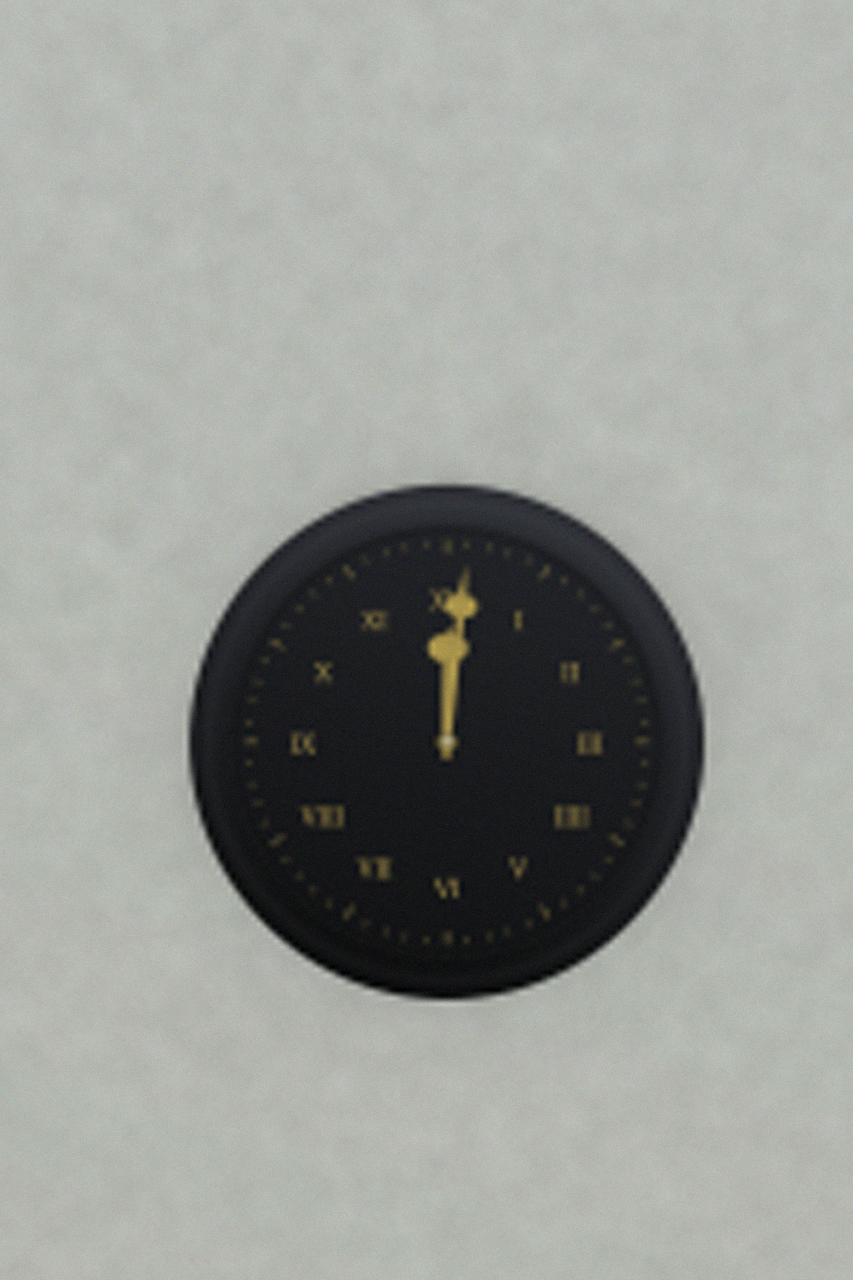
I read h=12 m=1
